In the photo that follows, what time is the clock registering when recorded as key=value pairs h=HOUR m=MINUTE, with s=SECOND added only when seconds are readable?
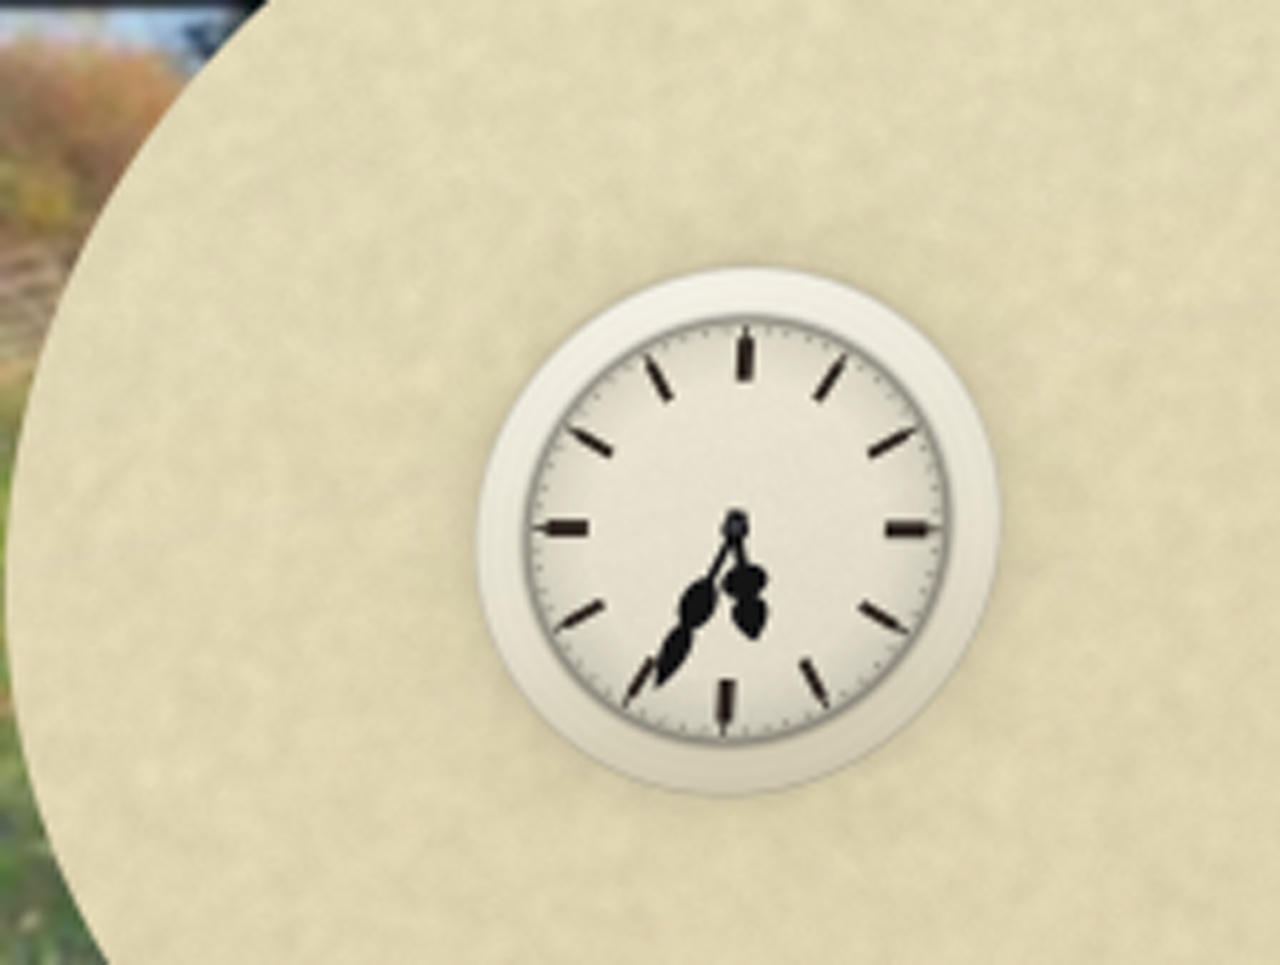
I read h=5 m=34
